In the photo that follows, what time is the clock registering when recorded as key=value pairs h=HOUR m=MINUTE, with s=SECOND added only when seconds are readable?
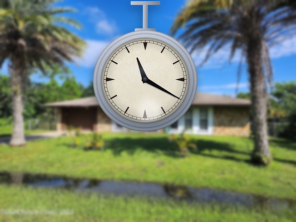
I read h=11 m=20
